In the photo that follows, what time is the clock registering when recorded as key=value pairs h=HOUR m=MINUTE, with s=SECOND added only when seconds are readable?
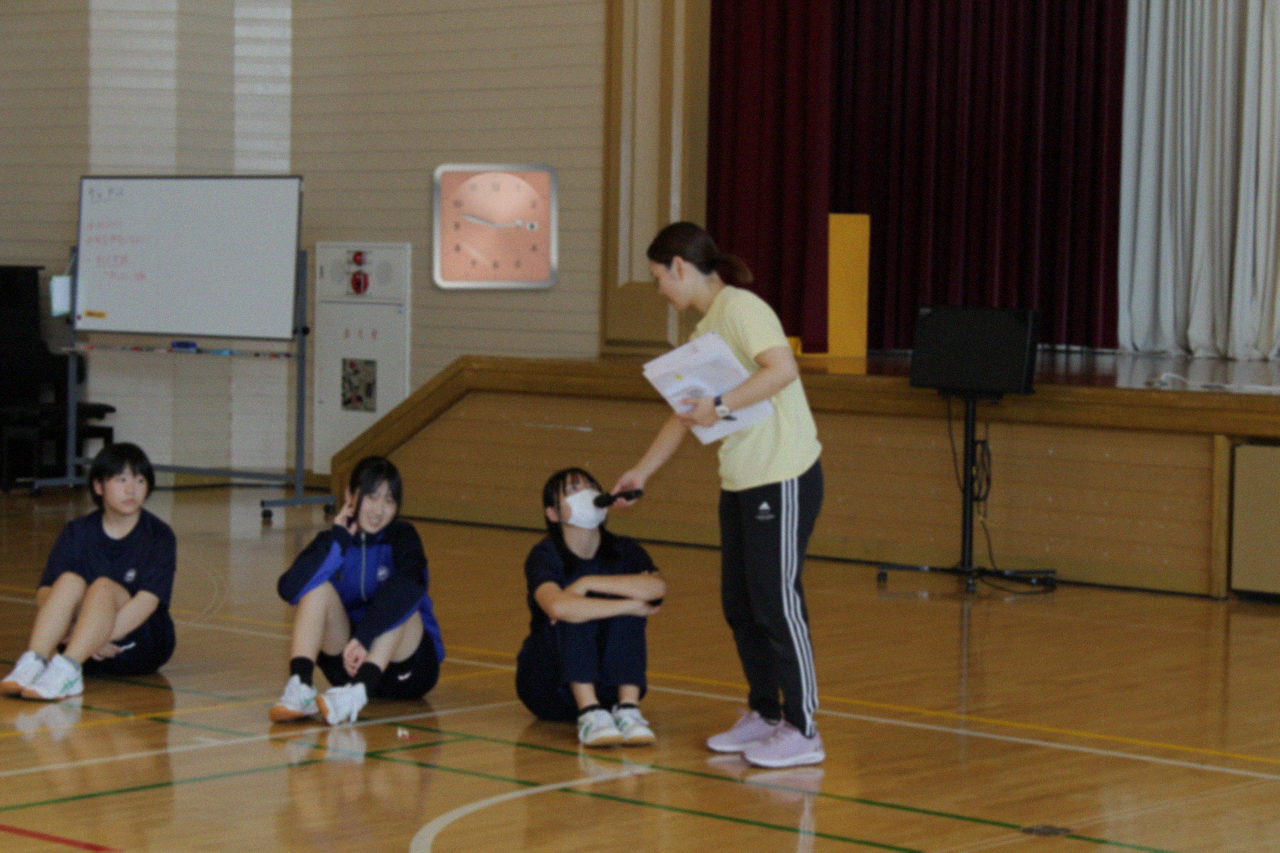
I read h=2 m=48
